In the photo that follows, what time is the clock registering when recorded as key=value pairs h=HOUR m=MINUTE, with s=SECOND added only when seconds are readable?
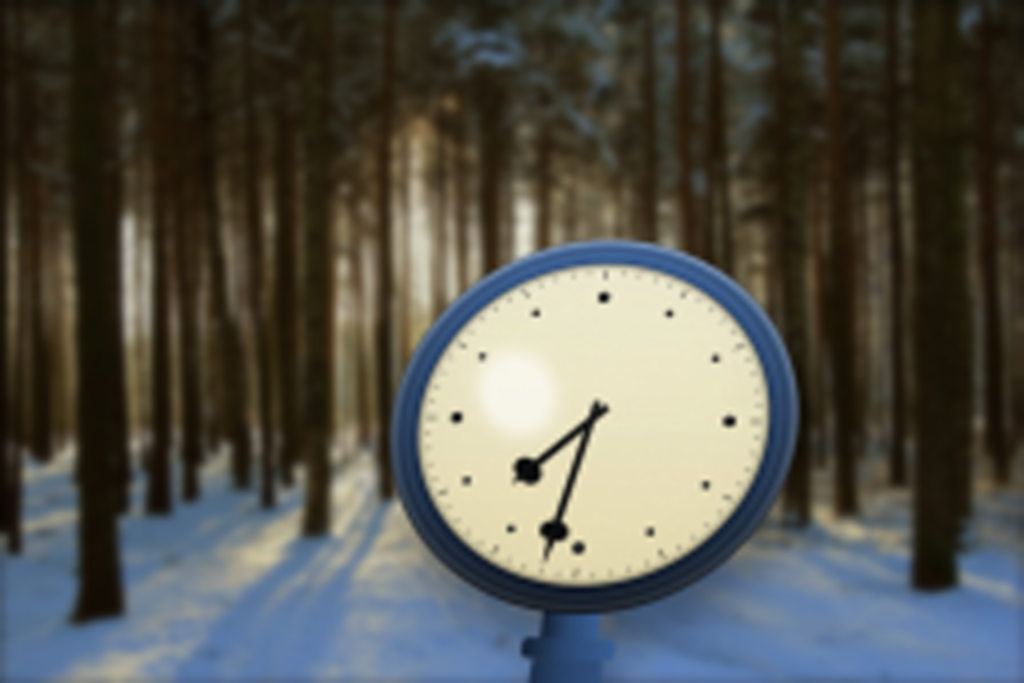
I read h=7 m=32
